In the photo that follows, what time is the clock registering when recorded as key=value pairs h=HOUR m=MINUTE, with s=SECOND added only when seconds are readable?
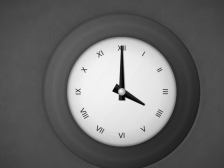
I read h=4 m=0
